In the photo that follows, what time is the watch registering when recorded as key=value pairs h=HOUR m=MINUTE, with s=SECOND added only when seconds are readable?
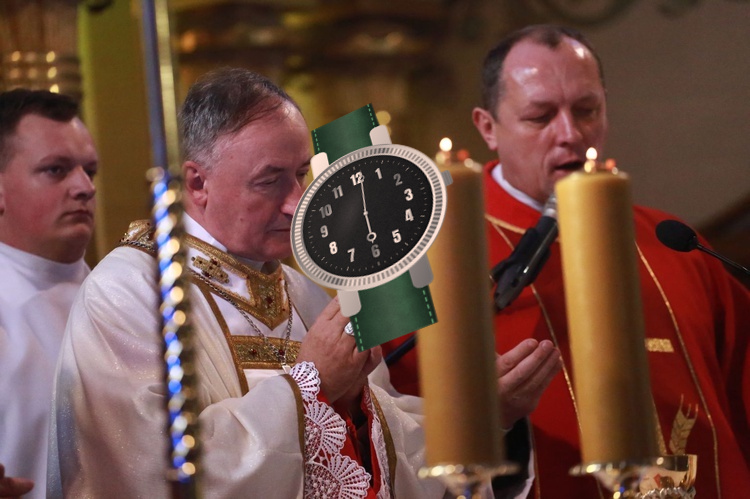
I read h=6 m=1
